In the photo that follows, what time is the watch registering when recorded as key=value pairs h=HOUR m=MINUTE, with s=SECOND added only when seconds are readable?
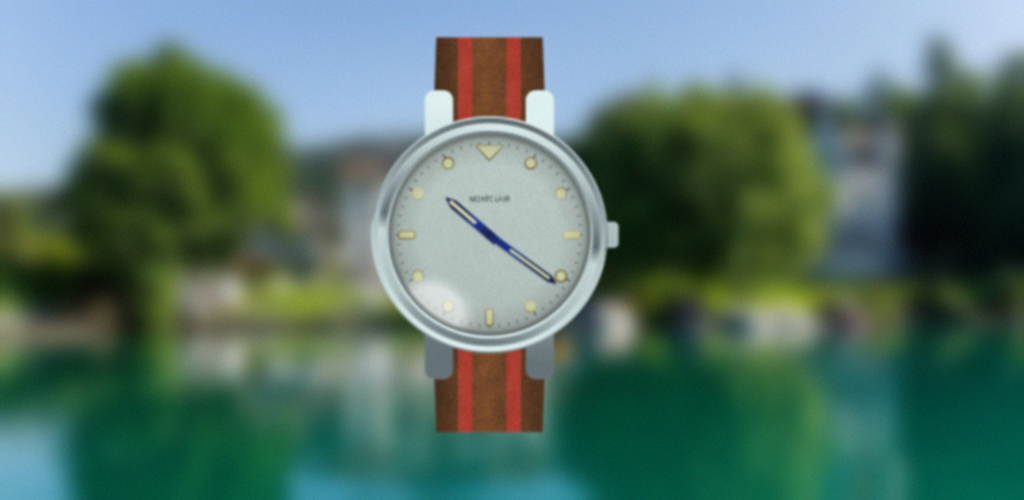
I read h=10 m=21
